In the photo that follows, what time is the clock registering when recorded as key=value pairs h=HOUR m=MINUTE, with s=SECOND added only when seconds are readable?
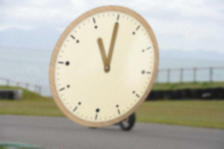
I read h=11 m=0
